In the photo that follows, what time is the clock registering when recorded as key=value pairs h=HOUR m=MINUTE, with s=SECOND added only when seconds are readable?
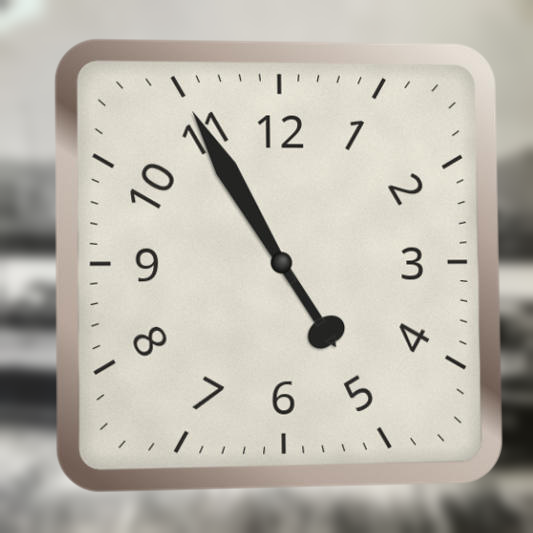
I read h=4 m=55
